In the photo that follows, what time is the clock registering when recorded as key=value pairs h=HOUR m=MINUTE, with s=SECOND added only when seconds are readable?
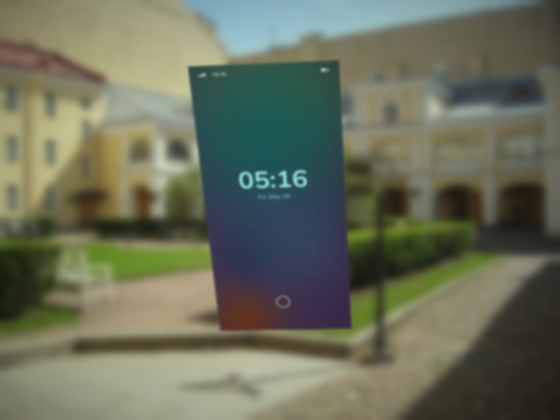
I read h=5 m=16
